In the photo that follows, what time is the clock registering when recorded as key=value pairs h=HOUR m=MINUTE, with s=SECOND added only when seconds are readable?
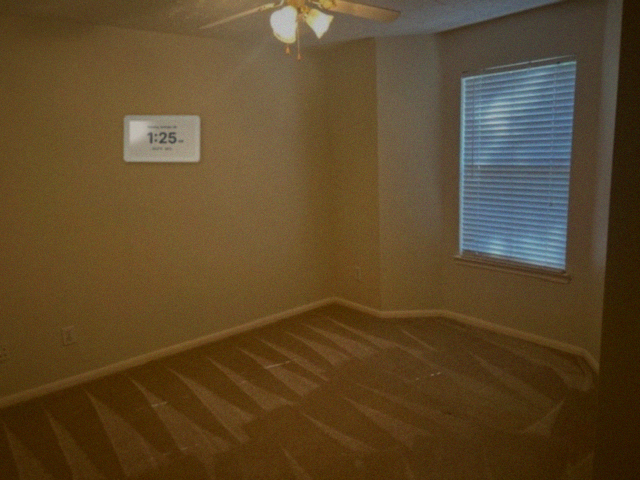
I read h=1 m=25
